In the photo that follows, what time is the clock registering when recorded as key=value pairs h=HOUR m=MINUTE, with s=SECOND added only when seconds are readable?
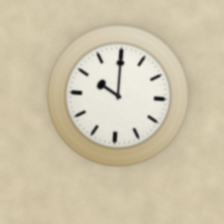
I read h=10 m=0
